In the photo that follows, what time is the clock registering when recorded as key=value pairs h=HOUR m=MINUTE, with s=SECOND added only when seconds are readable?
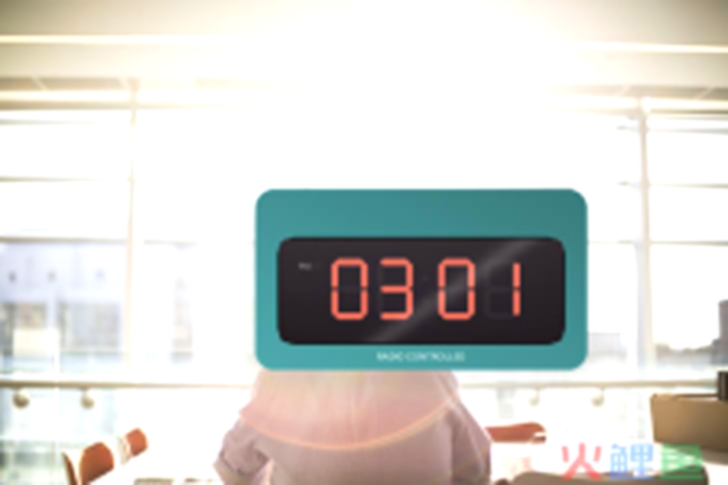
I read h=3 m=1
